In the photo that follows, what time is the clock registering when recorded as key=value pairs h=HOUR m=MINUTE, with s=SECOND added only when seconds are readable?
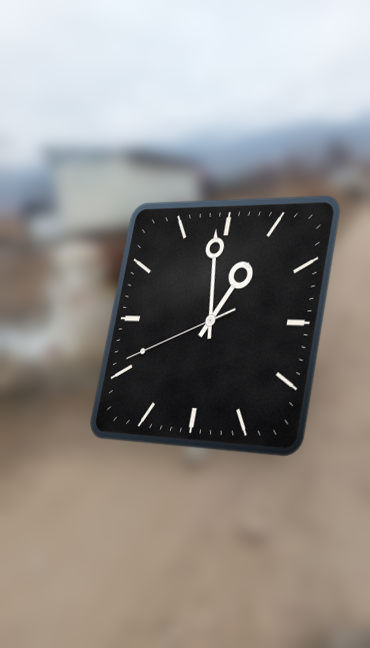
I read h=12 m=58 s=41
